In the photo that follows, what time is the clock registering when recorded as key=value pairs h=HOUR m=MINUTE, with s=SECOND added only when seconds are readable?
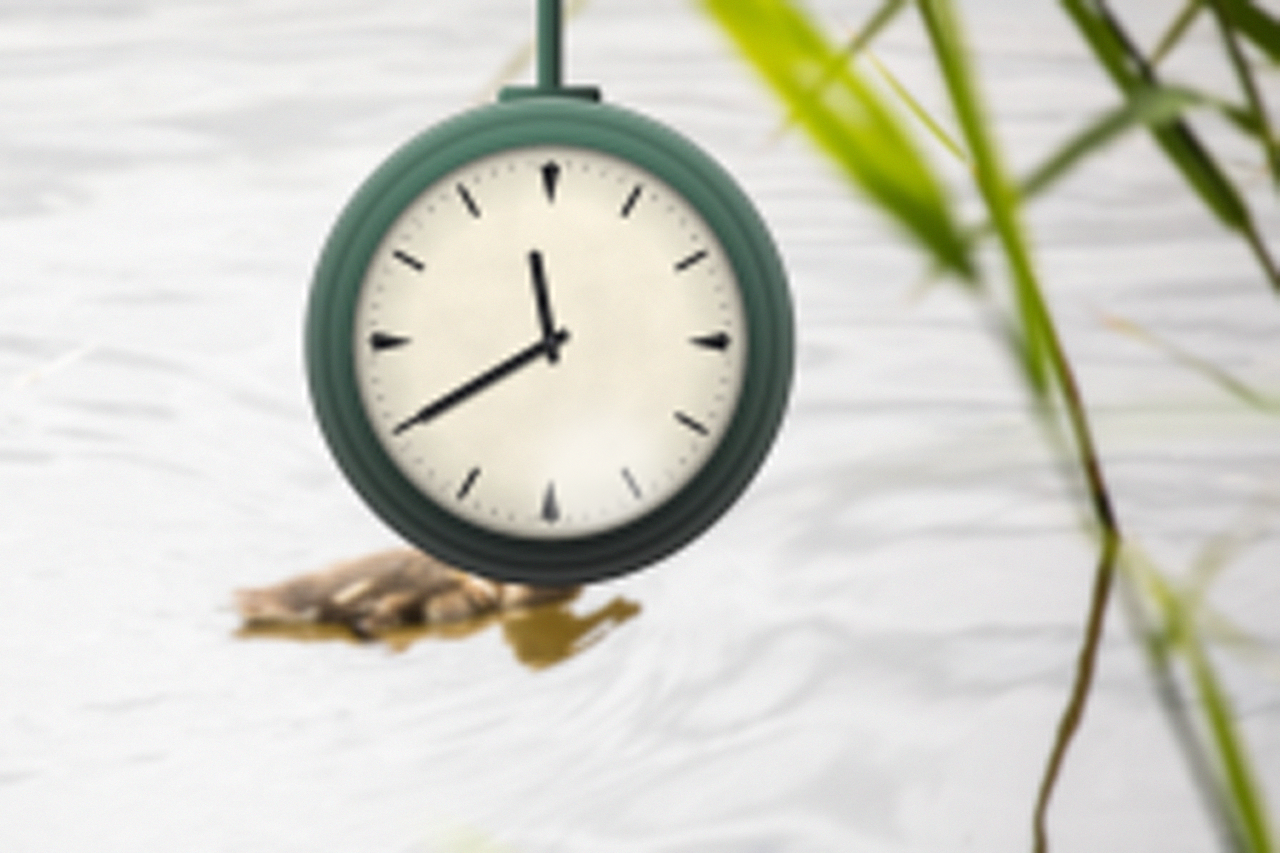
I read h=11 m=40
